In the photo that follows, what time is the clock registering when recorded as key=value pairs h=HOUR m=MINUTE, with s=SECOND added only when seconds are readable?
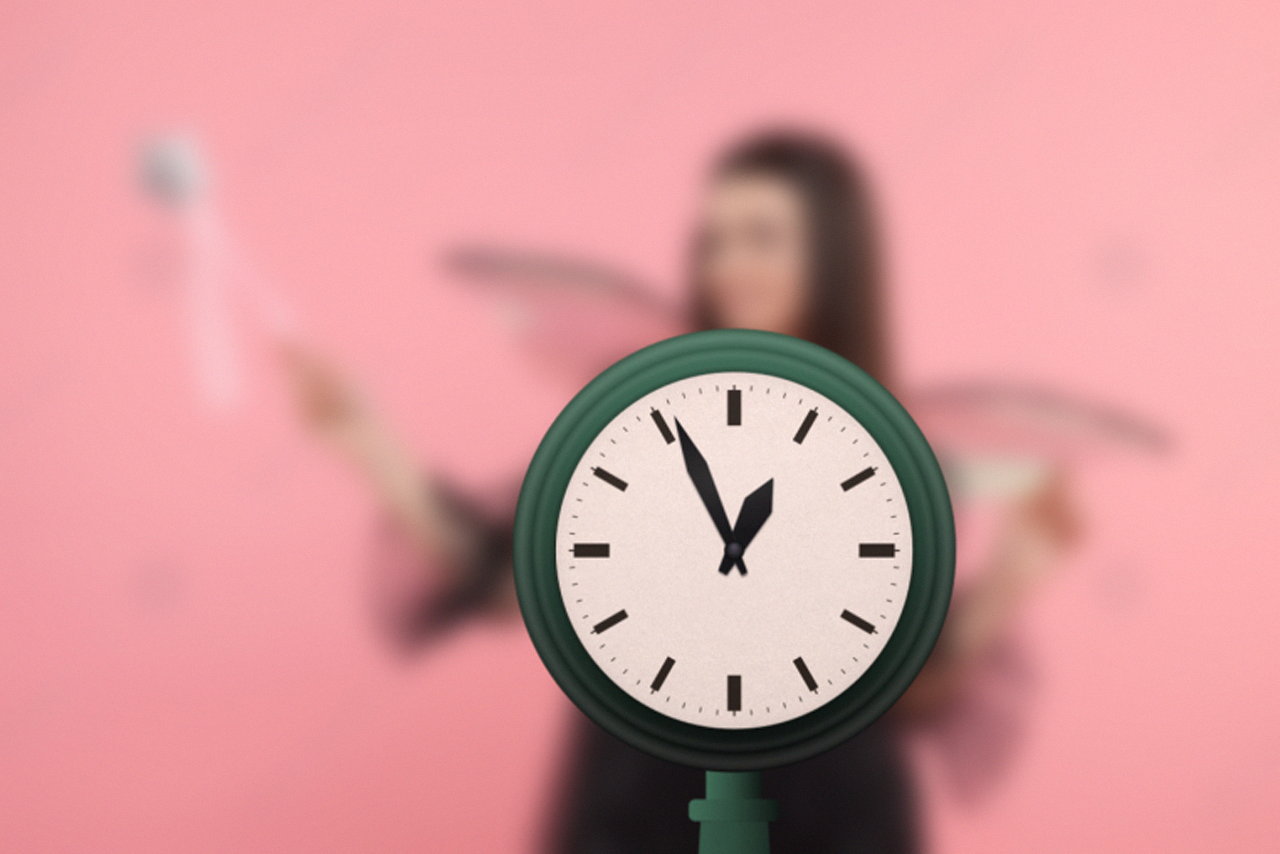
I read h=12 m=56
